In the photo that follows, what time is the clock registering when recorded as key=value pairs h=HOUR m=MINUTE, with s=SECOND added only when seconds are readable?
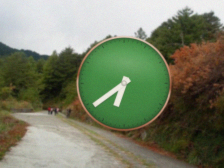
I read h=6 m=39
